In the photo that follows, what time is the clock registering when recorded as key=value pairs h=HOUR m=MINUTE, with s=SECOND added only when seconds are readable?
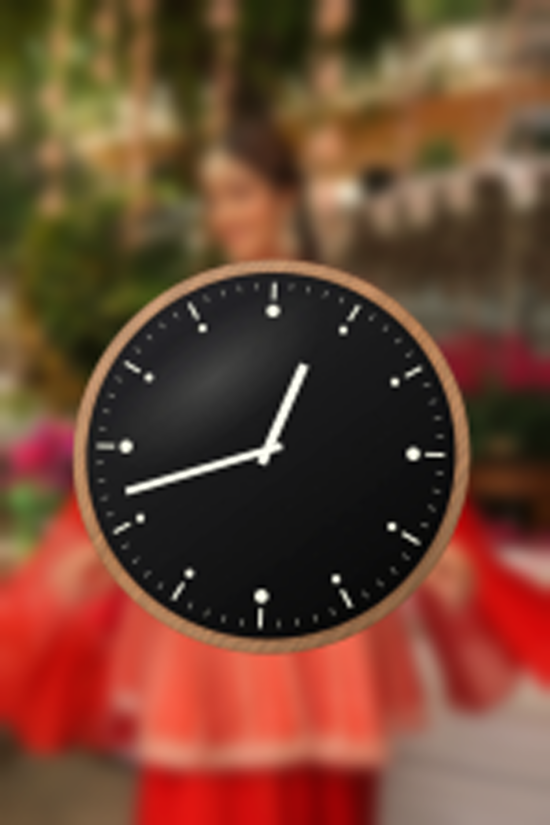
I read h=12 m=42
